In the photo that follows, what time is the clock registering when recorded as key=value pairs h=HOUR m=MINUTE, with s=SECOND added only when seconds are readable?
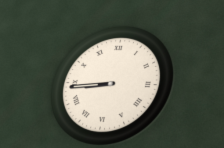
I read h=8 m=44
